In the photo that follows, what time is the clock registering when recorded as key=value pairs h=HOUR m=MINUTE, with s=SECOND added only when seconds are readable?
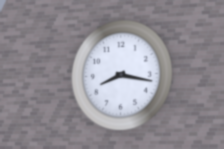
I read h=8 m=17
